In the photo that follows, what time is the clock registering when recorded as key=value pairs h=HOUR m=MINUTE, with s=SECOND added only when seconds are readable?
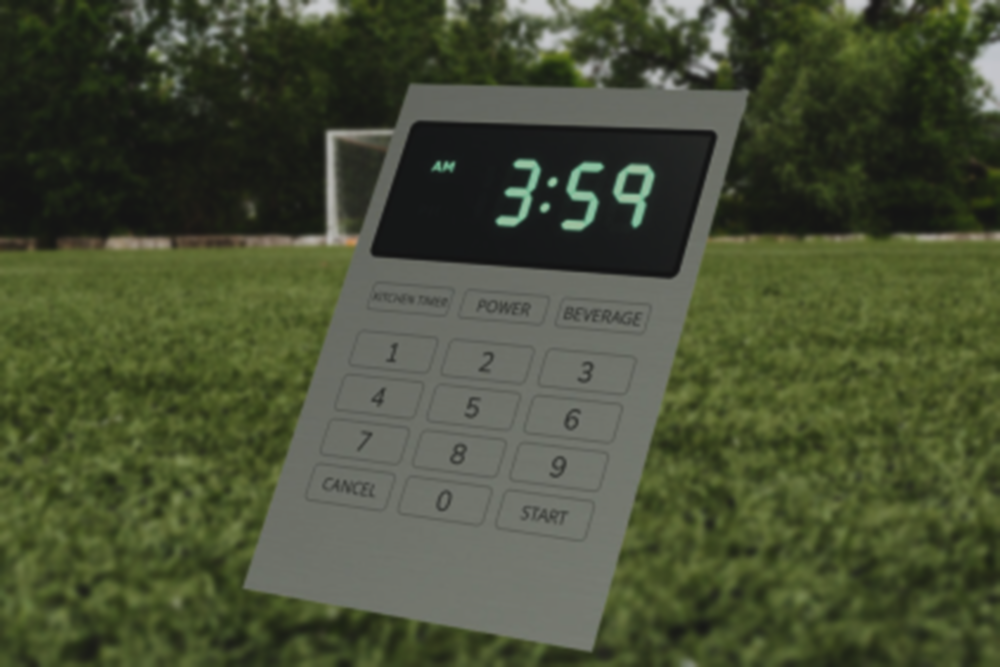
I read h=3 m=59
